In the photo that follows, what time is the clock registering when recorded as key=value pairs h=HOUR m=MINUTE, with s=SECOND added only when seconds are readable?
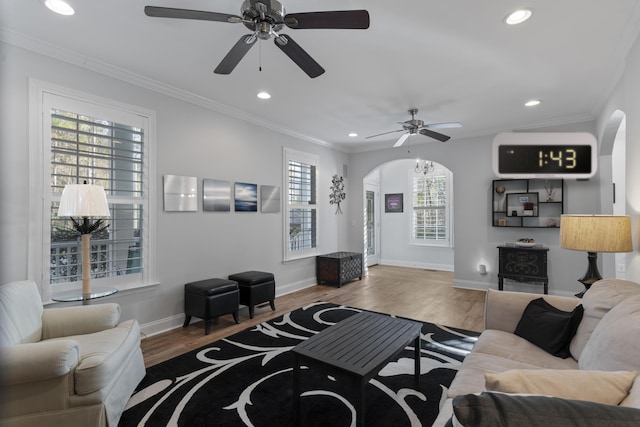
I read h=1 m=43
